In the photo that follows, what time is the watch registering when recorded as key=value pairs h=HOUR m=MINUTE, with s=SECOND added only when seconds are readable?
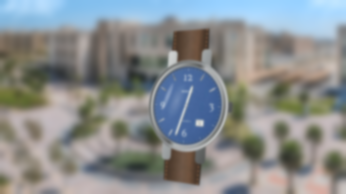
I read h=12 m=33
